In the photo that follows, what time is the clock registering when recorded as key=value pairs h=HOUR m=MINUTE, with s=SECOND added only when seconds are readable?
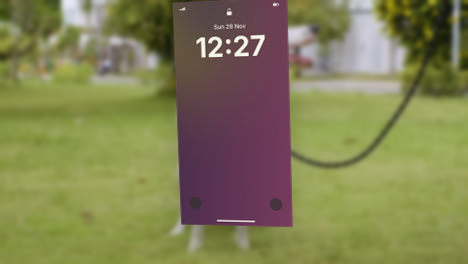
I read h=12 m=27
